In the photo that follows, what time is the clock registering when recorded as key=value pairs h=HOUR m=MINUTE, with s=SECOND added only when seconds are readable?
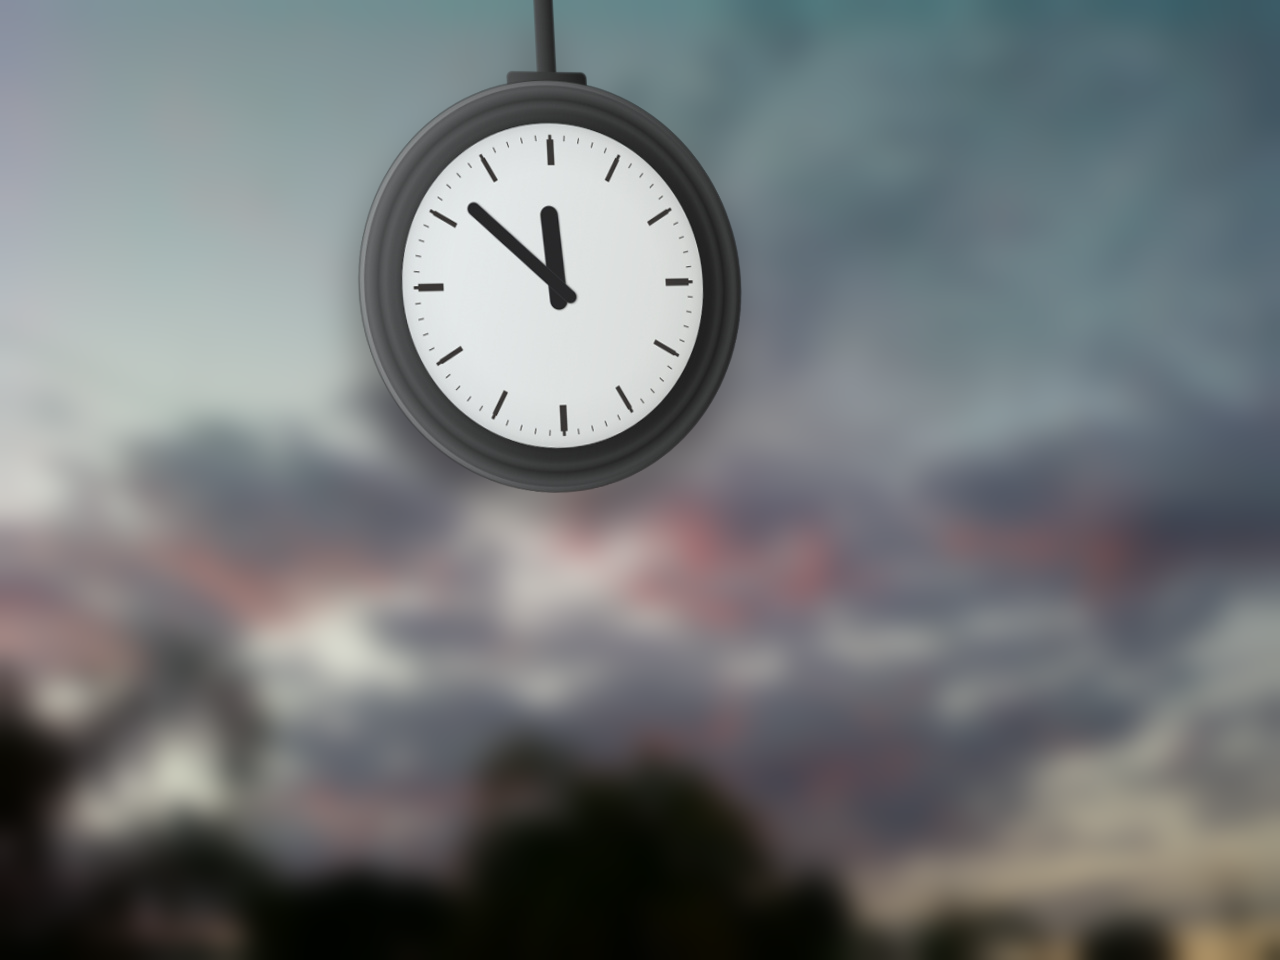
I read h=11 m=52
